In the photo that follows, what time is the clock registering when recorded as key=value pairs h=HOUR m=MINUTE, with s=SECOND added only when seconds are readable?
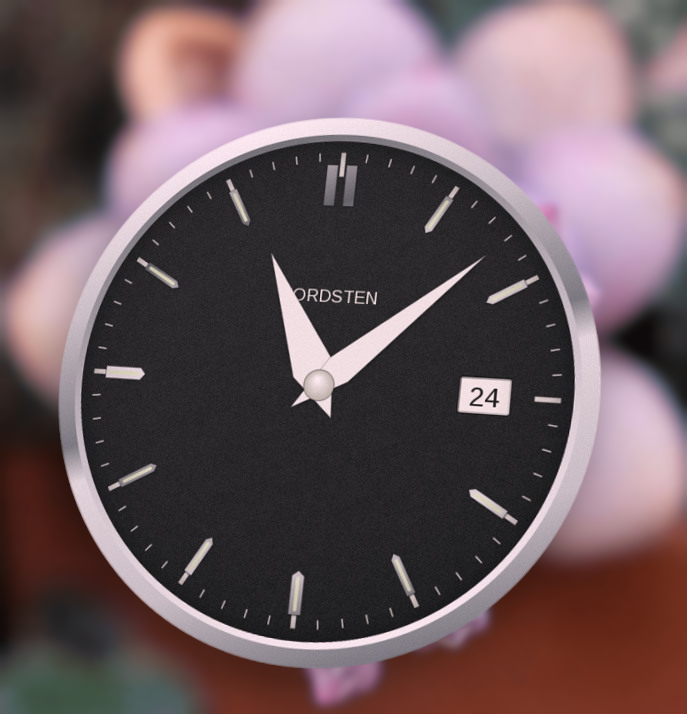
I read h=11 m=8
